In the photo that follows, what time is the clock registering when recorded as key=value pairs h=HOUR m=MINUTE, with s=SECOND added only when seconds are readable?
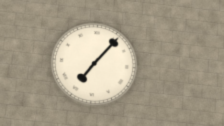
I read h=7 m=6
